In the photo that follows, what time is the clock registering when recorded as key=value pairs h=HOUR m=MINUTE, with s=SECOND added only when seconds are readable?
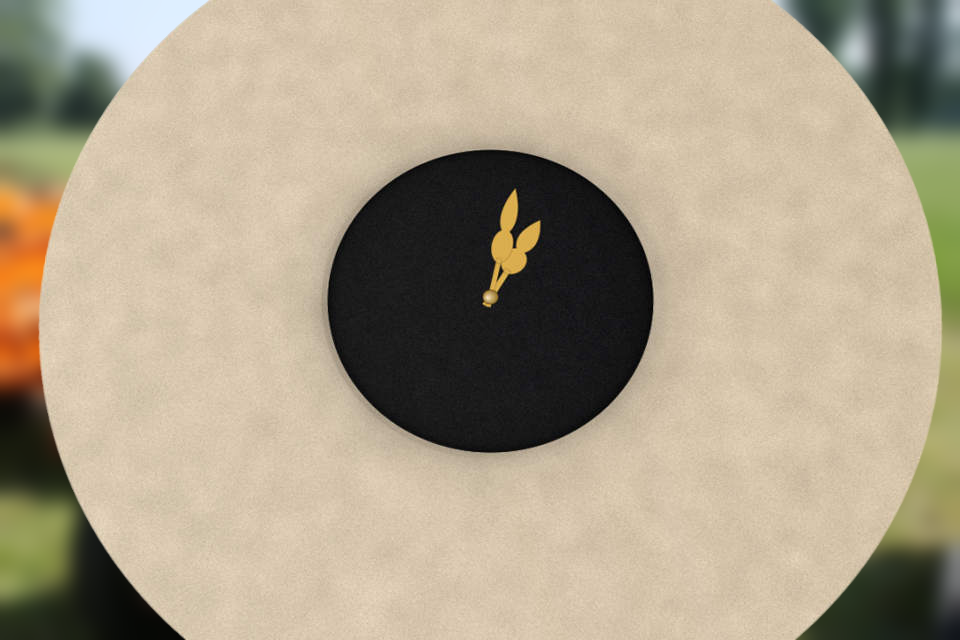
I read h=1 m=2
